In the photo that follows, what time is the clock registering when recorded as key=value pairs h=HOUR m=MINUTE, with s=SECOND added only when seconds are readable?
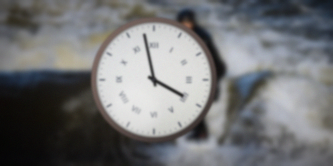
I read h=3 m=58
